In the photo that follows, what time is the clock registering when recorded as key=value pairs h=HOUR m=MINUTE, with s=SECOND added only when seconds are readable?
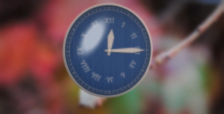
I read h=12 m=15
